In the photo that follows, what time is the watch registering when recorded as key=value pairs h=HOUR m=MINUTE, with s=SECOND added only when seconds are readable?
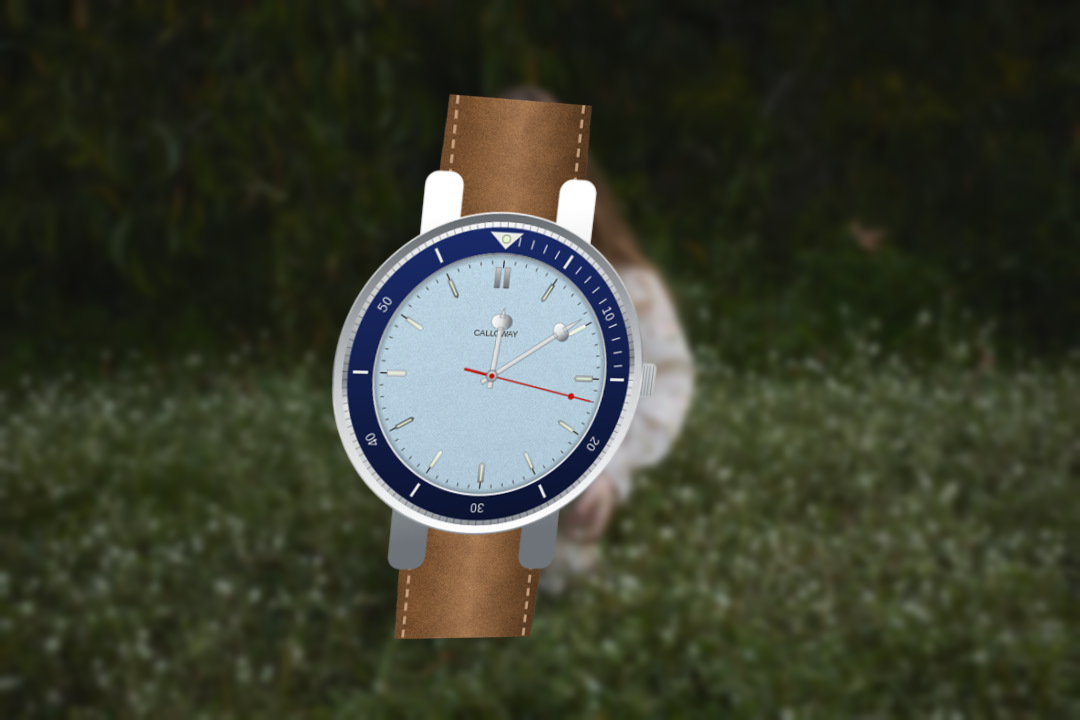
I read h=12 m=9 s=17
